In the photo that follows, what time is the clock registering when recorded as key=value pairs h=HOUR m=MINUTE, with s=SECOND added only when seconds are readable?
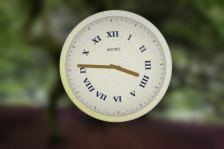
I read h=3 m=46
